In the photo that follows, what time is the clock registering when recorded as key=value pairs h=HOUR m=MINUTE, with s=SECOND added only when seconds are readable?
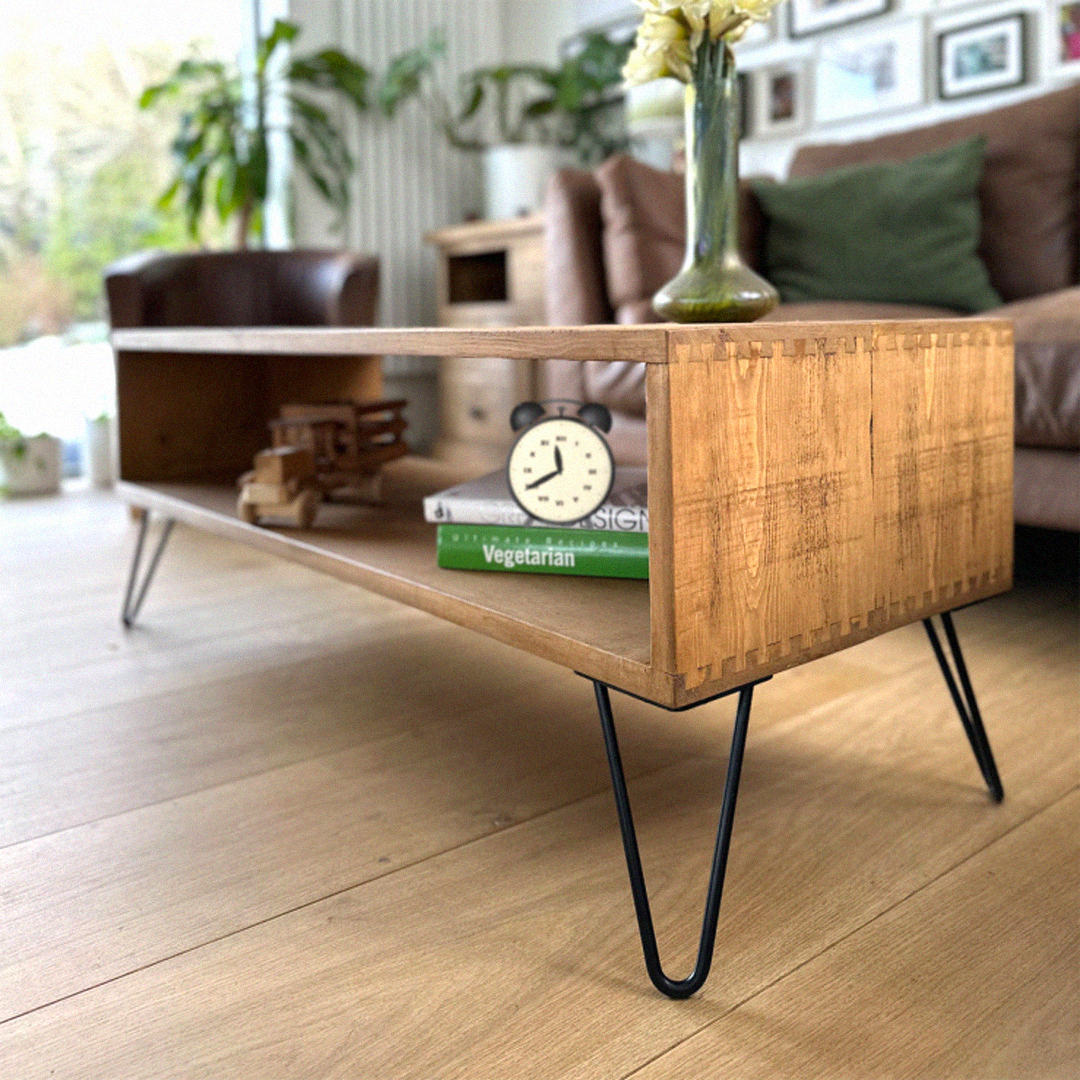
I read h=11 m=40
